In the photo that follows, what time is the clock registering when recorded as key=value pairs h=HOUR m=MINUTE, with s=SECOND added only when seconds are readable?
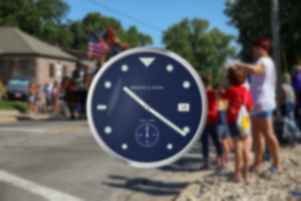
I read h=10 m=21
